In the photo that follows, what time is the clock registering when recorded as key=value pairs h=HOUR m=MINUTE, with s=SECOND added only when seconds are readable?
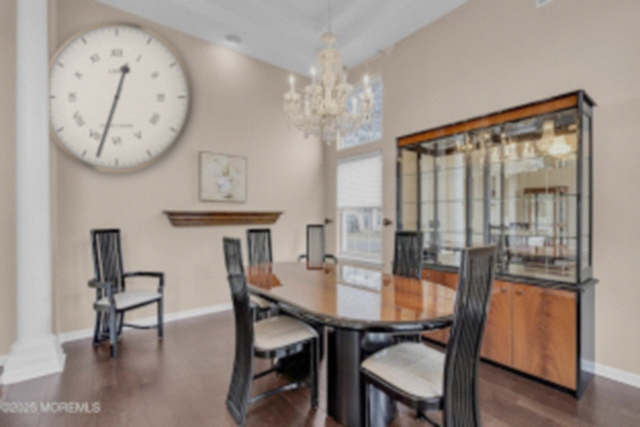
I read h=12 m=33
